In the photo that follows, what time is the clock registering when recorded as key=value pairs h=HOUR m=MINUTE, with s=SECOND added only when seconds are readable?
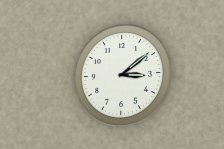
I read h=3 m=9
